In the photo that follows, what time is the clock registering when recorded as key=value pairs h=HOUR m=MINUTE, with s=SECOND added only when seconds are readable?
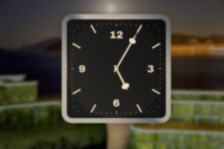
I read h=5 m=5
